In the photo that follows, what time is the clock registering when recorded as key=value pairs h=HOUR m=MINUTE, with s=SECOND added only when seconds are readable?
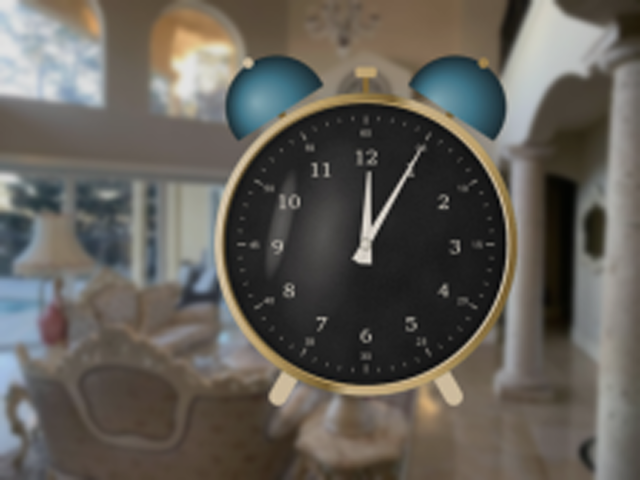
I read h=12 m=5
